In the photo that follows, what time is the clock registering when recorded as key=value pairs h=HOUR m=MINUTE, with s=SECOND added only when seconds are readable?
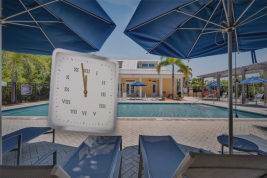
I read h=11 m=58
